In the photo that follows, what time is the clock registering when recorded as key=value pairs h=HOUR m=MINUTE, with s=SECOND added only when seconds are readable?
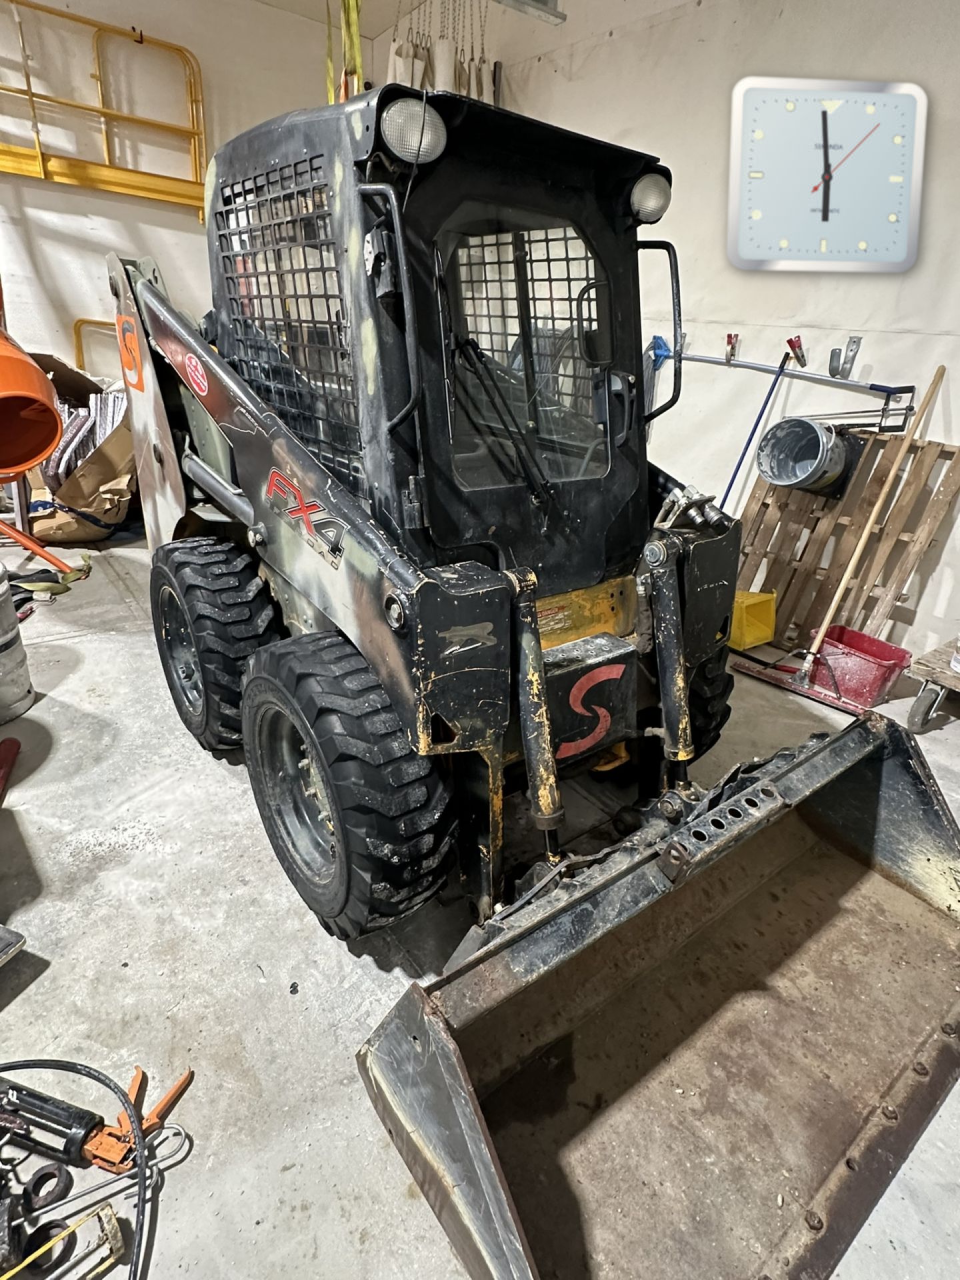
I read h=5 m=59 s=7
